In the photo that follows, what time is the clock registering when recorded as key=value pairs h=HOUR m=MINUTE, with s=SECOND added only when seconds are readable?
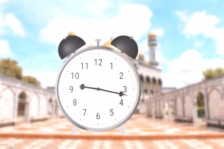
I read h=9 m=17
